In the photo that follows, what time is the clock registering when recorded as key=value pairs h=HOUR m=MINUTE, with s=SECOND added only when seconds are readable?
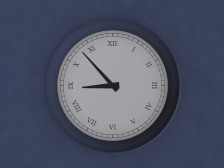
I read h=8 m=53
